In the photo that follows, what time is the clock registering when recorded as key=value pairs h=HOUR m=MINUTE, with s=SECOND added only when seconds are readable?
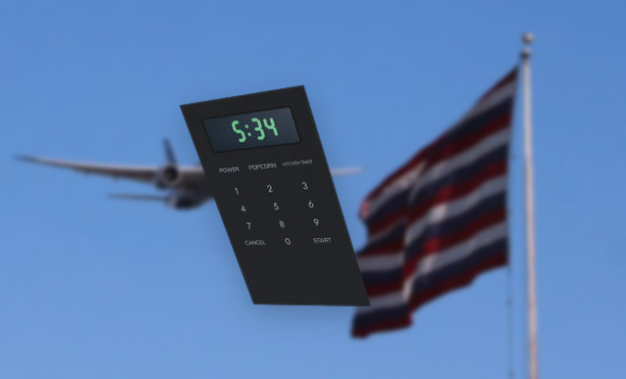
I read h=5 m=34
